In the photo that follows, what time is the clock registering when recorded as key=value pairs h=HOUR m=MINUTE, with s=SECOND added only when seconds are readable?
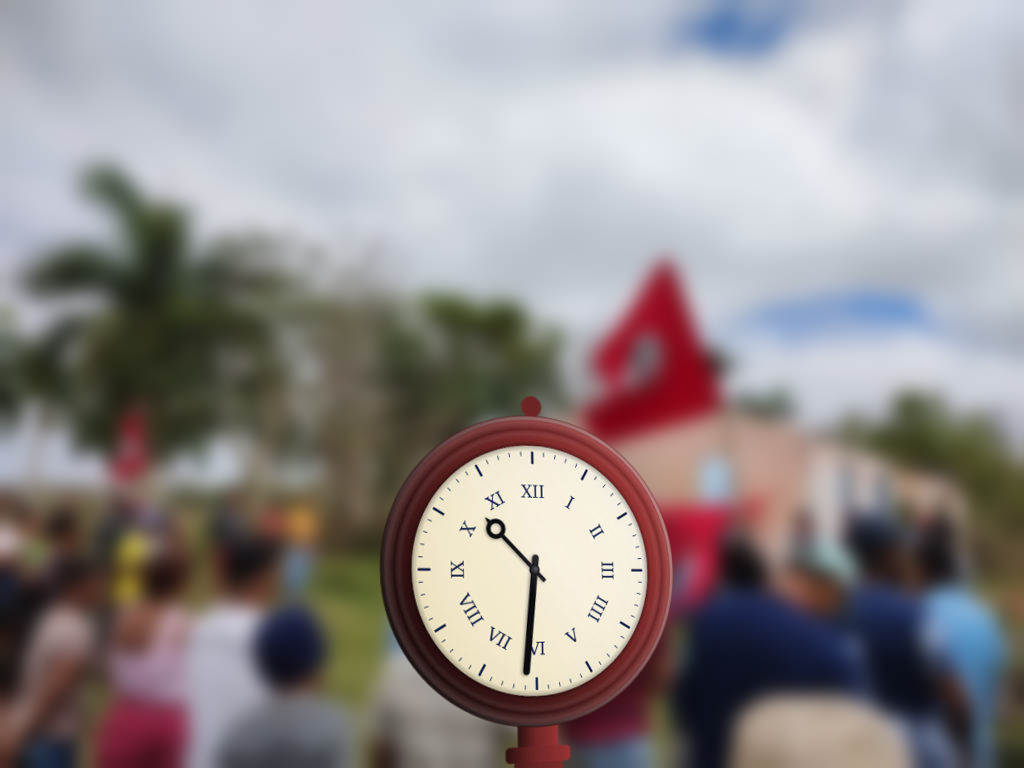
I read h=10 m=31
